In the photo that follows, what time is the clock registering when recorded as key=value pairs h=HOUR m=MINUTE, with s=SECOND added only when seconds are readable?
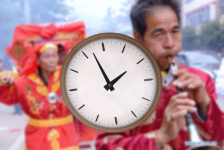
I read h=1 m=57
